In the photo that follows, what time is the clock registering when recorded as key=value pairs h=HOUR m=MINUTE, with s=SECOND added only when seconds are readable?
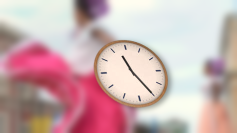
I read h=11 m=25
